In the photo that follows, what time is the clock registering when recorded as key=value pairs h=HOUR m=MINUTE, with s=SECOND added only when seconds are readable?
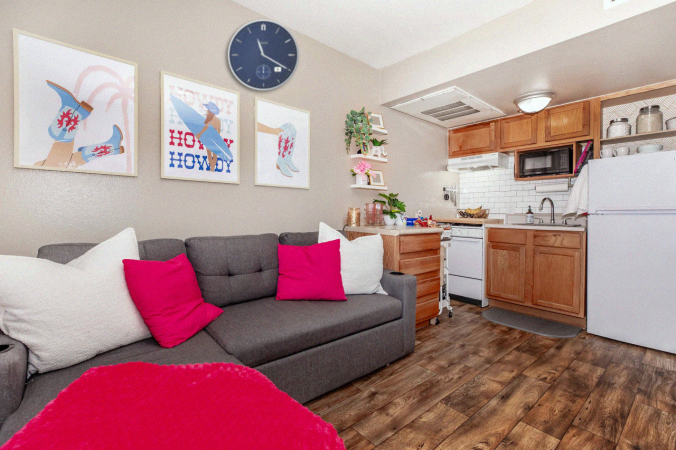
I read h=11 m=20
